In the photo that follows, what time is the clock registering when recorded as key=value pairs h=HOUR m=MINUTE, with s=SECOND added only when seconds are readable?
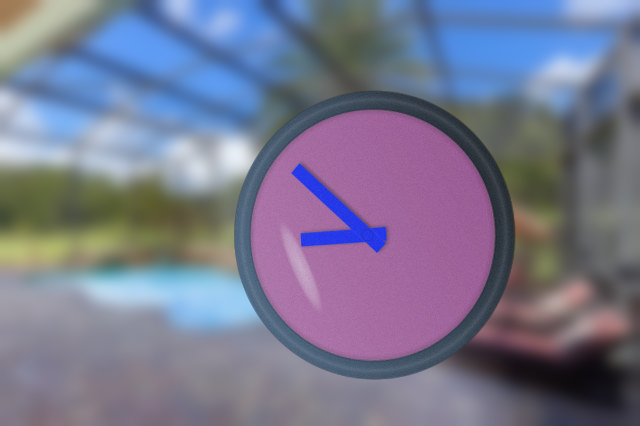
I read h=8 m=52
